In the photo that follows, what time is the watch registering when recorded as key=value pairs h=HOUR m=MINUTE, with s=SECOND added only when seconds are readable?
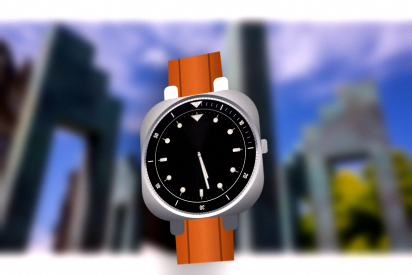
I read h=5 m=28
